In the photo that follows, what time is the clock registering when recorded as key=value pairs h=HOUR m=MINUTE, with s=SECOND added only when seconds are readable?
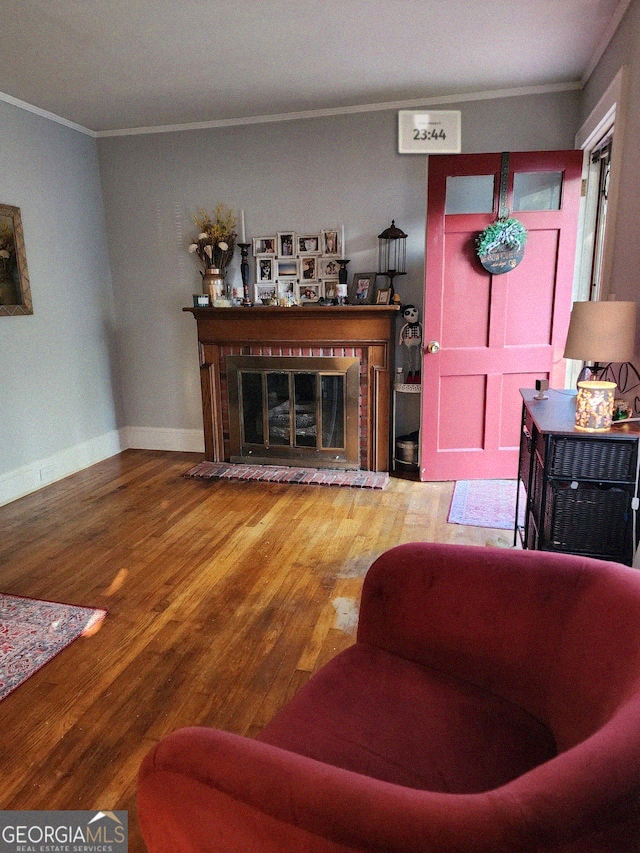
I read h=23 m=44
